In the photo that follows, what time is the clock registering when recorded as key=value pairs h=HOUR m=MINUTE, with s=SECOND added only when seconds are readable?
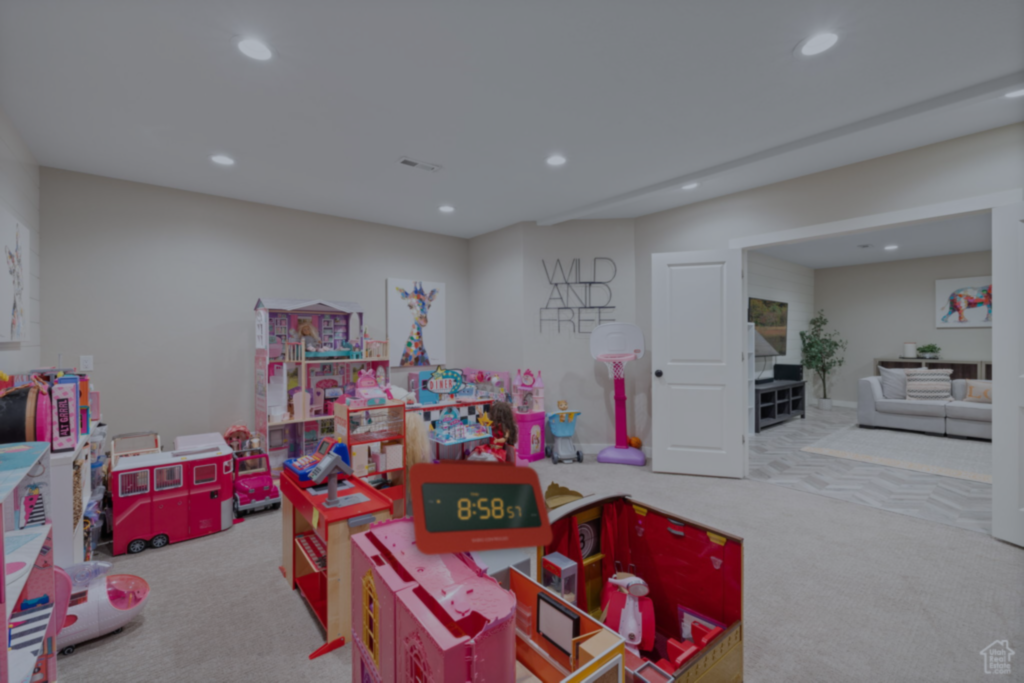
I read h=8 m=58 s=57
